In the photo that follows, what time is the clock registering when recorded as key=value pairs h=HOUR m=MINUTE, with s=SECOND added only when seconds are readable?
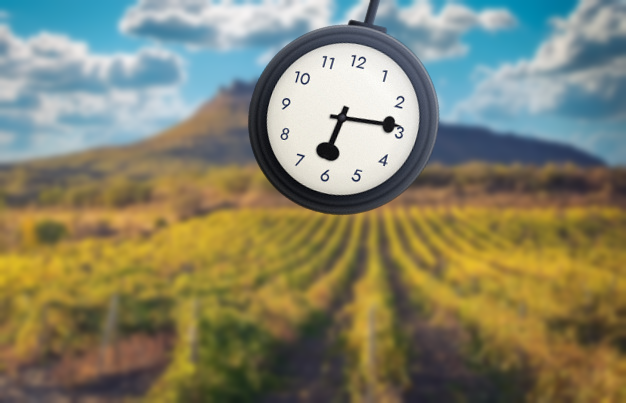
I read h=6 m=14
